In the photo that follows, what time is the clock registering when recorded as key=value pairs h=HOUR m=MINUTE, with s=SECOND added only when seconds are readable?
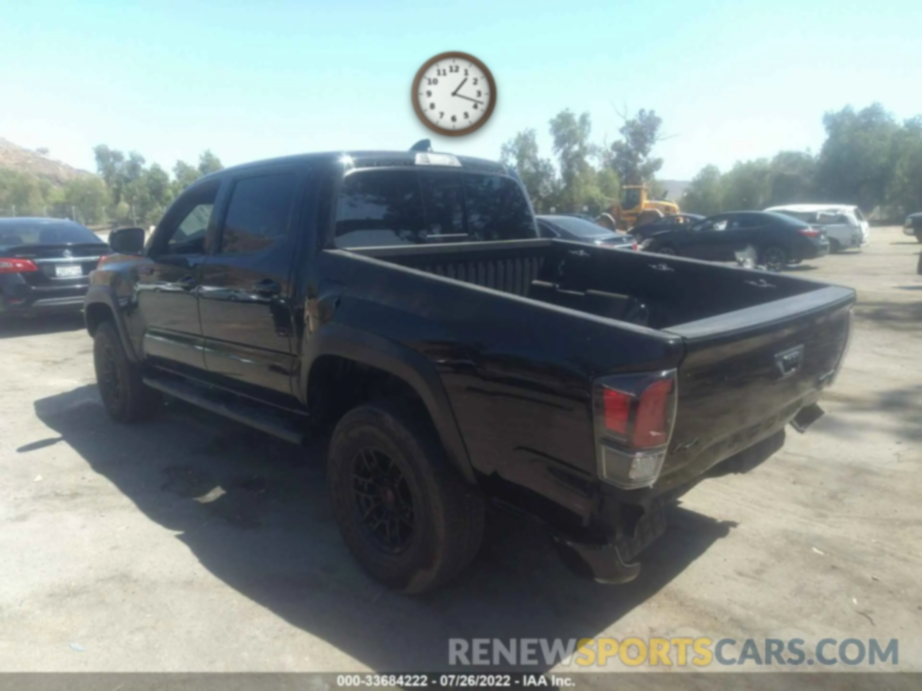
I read h=1 m=18
